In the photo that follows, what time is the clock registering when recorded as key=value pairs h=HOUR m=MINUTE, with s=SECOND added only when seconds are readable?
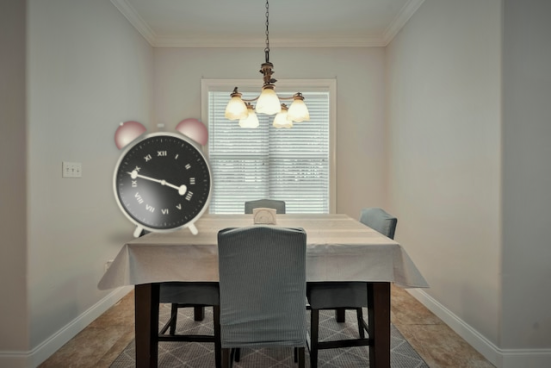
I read h=3 m=48
